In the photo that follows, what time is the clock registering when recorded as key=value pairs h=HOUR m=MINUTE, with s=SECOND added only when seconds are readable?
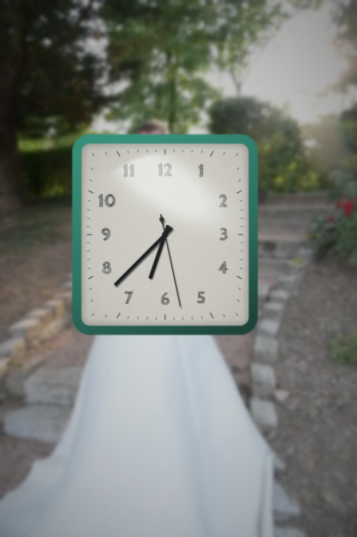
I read h=6 m=37 s=28
